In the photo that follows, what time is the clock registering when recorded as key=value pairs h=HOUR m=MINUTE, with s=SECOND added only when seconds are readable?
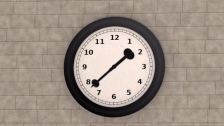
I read h=1 m=38
